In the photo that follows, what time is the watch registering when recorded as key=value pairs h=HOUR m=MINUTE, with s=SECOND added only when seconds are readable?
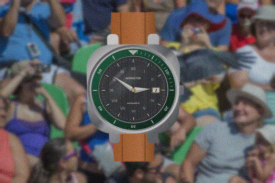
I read h=2 m=51
